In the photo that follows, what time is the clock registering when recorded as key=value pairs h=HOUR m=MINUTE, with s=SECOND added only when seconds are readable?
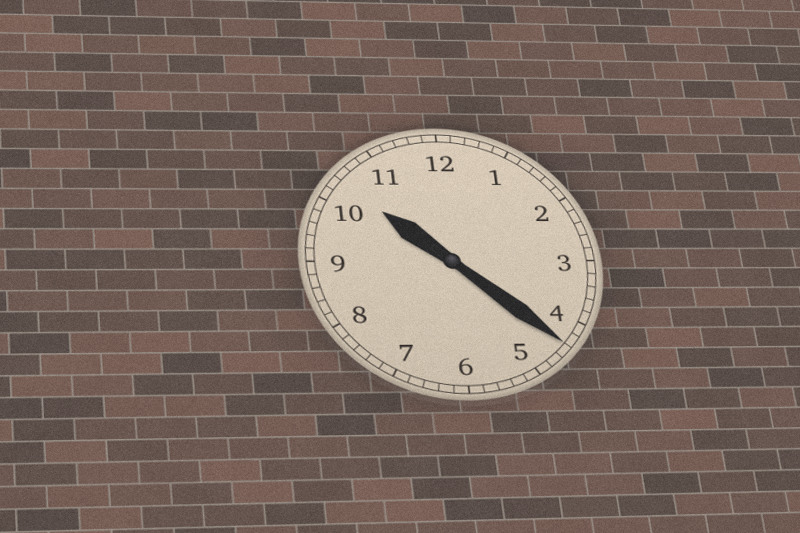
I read h=10 m=22
